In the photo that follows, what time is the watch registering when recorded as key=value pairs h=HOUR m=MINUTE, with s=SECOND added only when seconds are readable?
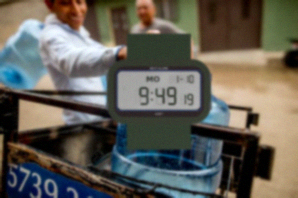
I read h=9 m=49 s=19
